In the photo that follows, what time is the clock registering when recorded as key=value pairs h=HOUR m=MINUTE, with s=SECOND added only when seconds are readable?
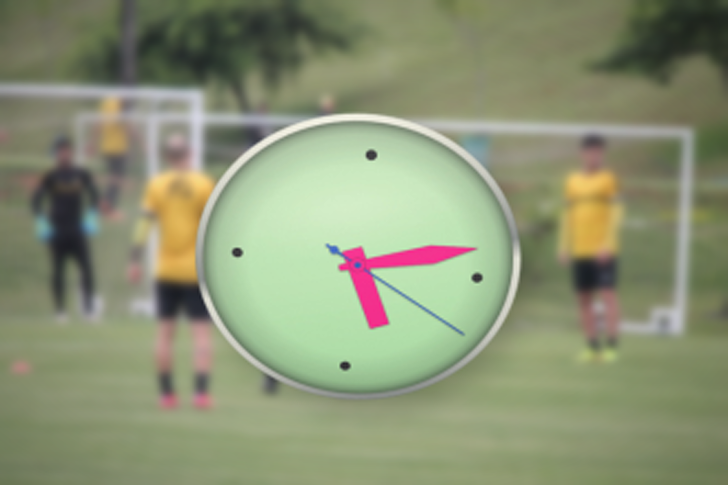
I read h=5 m=12 s=20
